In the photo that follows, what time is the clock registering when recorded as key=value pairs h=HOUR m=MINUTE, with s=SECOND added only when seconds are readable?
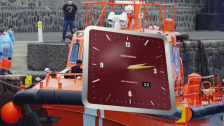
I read h=2 m=13
